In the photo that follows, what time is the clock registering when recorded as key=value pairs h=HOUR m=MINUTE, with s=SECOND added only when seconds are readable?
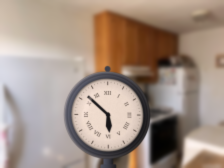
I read h=5 m=52
